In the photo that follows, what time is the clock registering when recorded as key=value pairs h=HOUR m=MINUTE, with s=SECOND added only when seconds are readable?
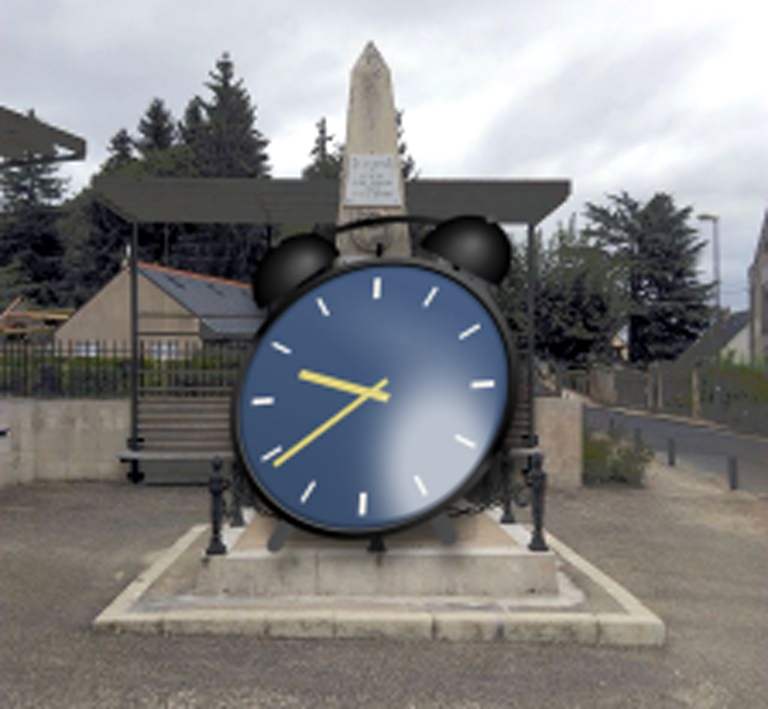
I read h=9 m=39
